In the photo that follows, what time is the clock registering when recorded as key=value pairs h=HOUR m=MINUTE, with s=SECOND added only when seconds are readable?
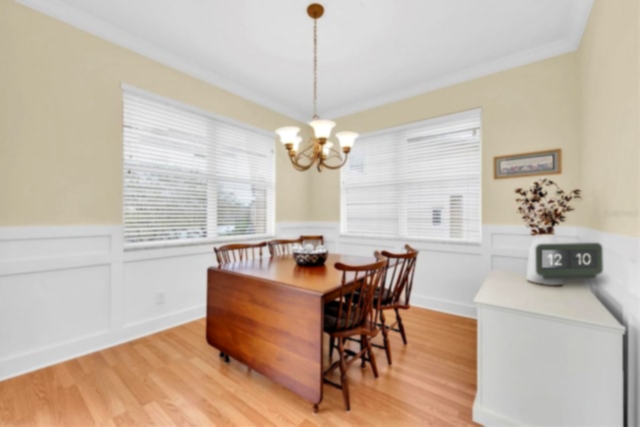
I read h=12 m=10
